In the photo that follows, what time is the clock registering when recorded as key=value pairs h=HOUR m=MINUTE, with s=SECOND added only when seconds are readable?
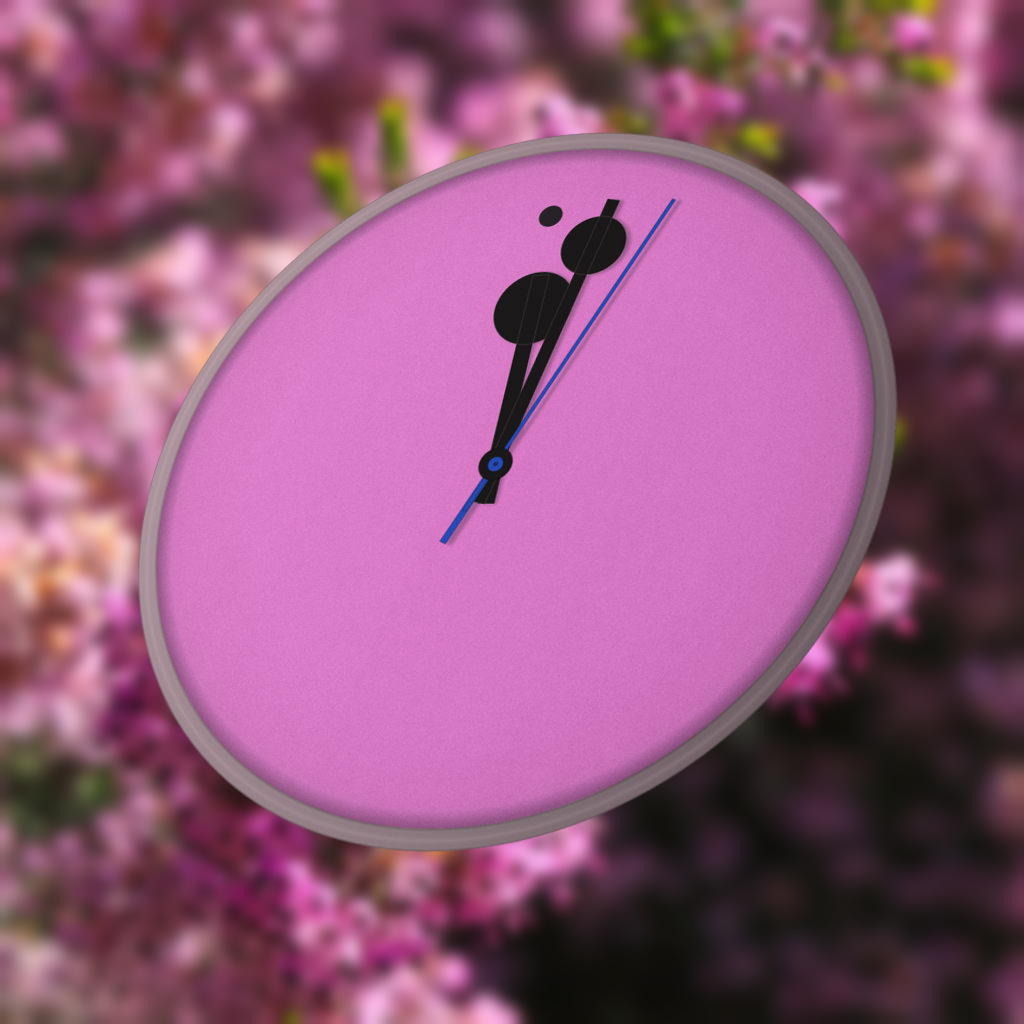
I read h=12 m=2 s=4
